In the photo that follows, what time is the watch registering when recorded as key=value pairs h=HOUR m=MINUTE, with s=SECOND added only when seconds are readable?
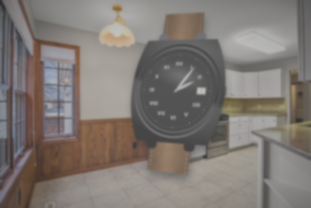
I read h=2 m=6
